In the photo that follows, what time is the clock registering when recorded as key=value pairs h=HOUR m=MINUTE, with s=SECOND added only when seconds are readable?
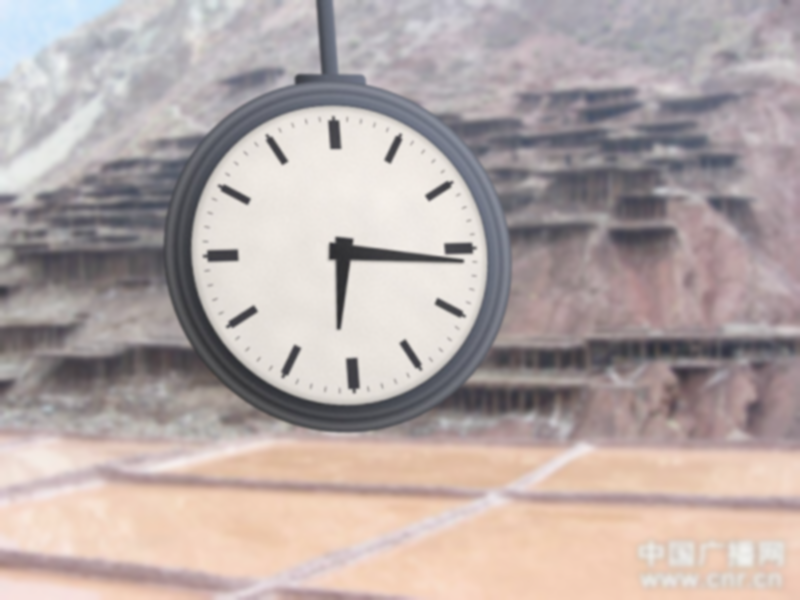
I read h=6 m=16
